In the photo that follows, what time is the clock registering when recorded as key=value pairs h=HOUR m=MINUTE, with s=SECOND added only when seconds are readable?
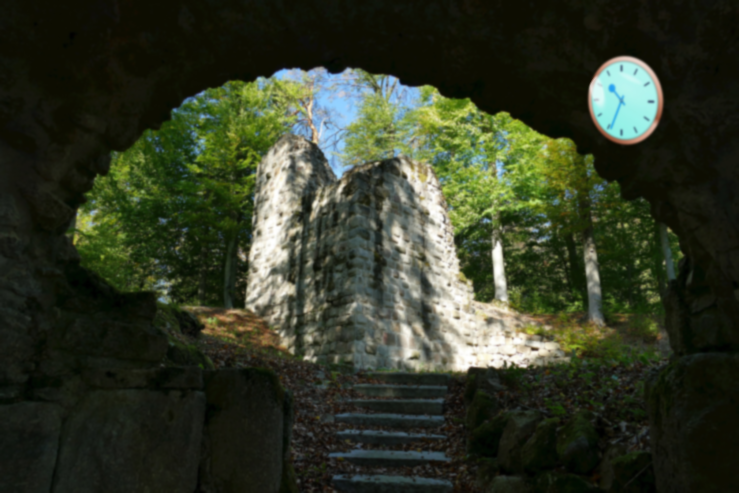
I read h=10 m=34
